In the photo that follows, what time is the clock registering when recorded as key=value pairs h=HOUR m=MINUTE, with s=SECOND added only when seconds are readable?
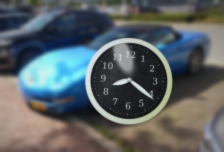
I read h=8 m=21
